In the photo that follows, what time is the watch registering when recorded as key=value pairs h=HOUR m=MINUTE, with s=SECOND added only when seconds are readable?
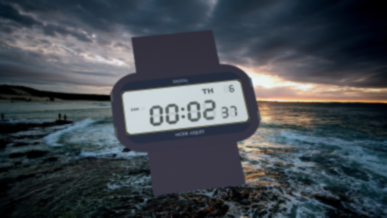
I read h=0 m=2 s=37
